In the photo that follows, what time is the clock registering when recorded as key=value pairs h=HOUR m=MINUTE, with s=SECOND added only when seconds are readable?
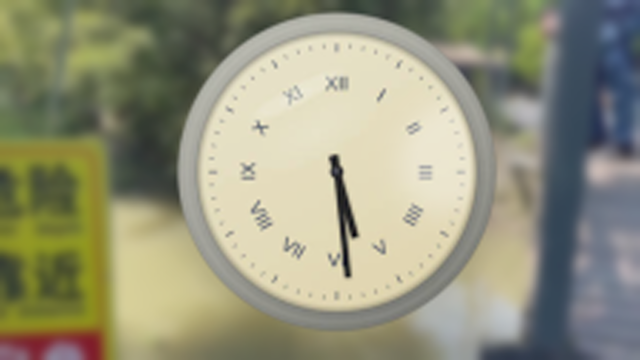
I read h=5 m=29
